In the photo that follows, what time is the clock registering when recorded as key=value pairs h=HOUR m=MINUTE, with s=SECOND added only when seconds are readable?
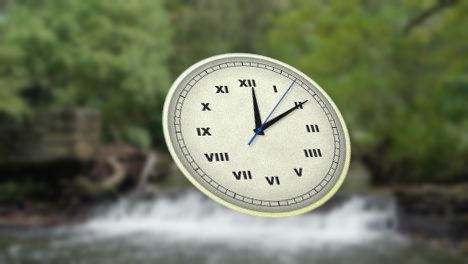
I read h=12 m=10 s=7
